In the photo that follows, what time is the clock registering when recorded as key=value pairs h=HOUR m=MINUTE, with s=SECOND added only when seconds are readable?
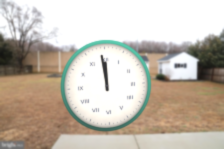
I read h=11 m=59
